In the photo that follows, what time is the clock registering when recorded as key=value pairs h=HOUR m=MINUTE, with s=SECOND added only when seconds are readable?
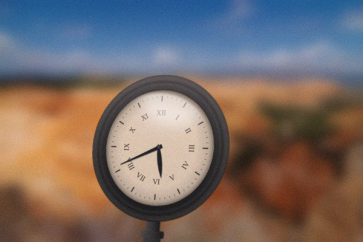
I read h=5 m=41
